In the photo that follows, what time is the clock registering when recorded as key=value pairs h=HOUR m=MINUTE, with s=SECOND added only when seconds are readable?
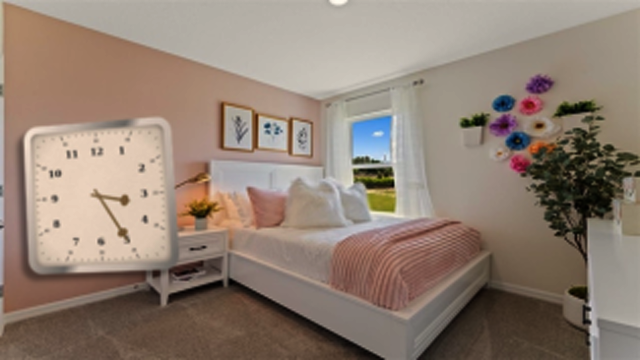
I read h=3 m=25
